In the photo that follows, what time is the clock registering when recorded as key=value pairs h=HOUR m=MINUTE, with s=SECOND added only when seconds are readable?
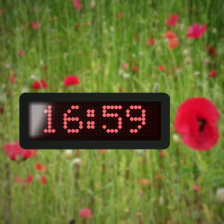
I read h=16 m=59
